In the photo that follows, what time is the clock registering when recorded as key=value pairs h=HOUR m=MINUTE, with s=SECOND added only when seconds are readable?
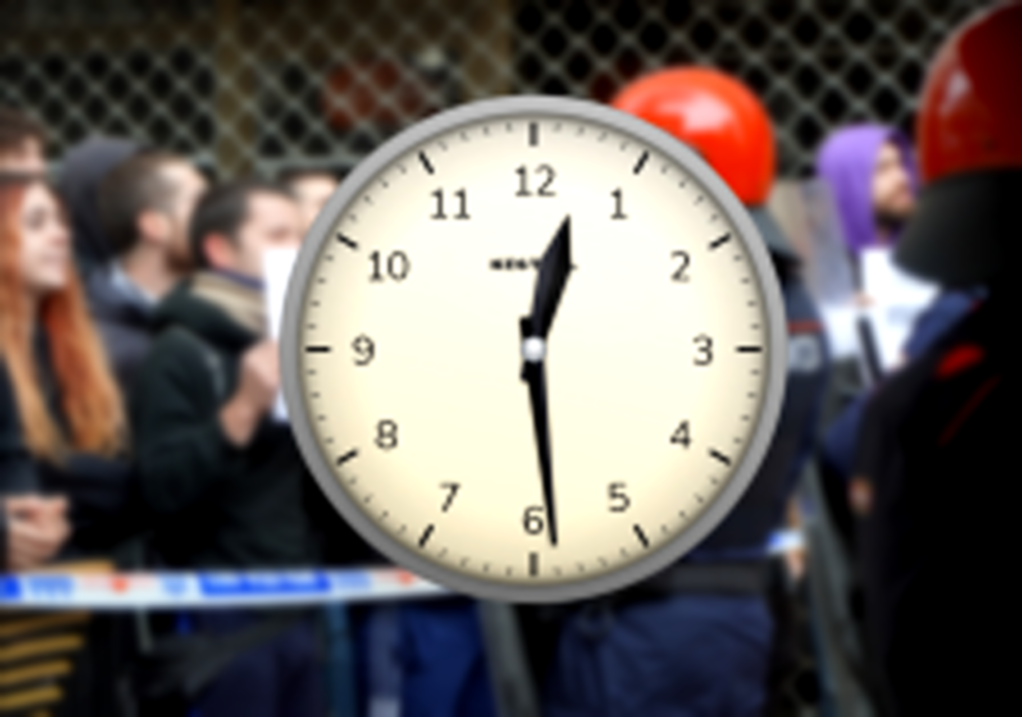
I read h=12 m=29
